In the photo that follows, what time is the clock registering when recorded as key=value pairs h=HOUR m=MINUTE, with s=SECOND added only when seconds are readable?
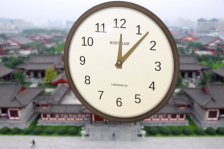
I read h=12 m=7
